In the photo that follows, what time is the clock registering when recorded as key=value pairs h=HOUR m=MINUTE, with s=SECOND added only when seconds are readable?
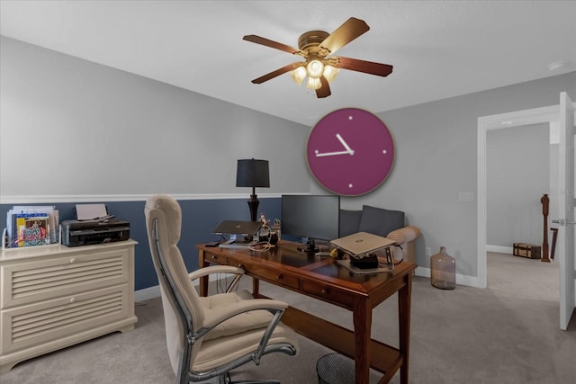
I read h=10 m=44
